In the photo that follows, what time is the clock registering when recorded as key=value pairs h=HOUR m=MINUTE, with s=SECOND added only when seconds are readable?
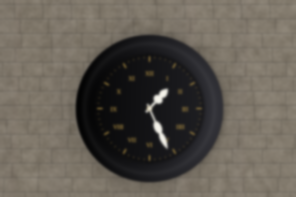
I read h=1 m=26
